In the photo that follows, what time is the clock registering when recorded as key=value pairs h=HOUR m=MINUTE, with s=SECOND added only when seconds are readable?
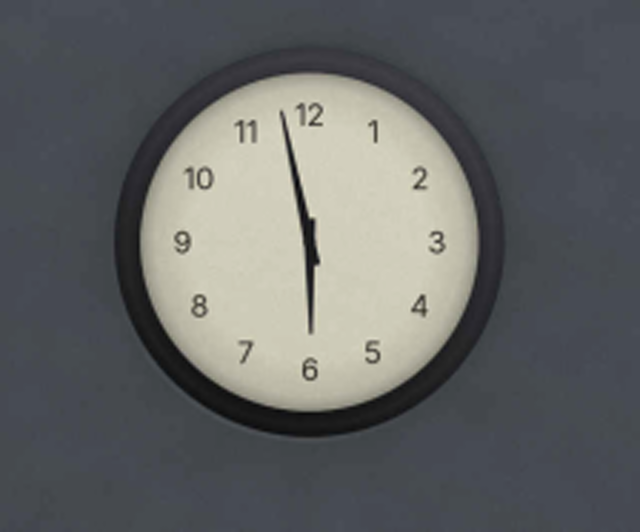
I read h=5 m=58
